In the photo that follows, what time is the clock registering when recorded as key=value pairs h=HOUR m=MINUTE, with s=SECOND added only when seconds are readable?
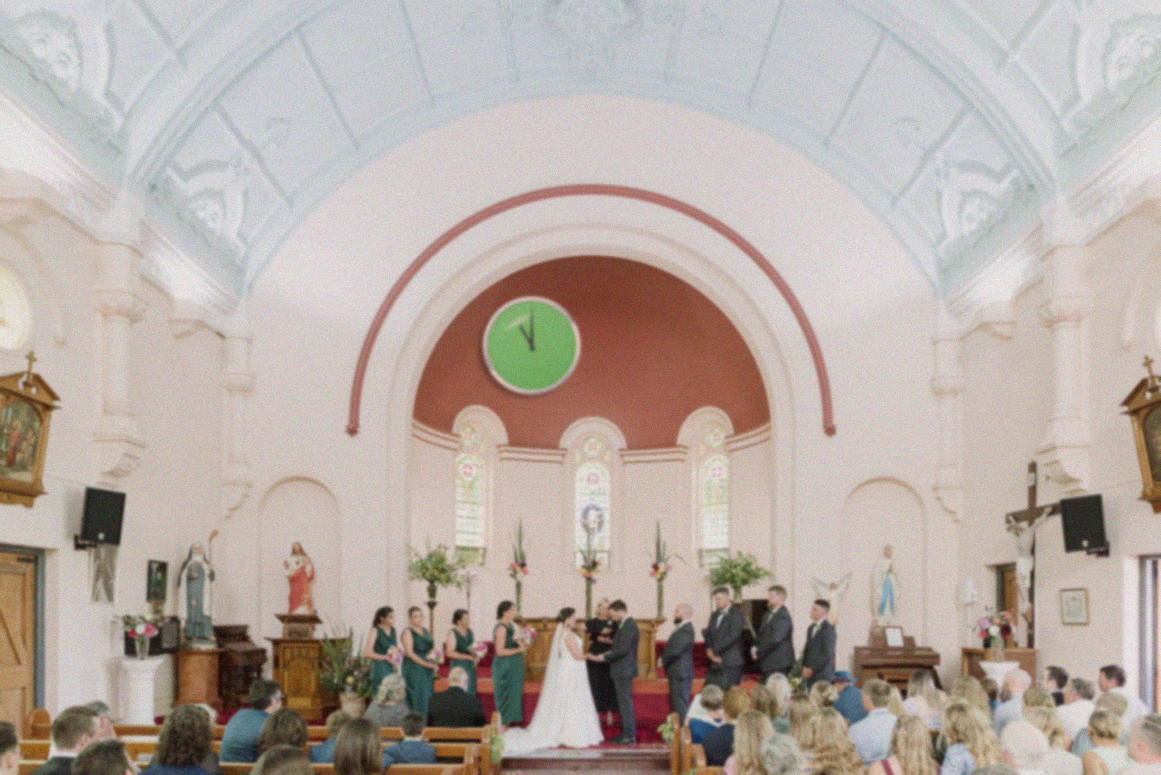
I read h=11 m=0
